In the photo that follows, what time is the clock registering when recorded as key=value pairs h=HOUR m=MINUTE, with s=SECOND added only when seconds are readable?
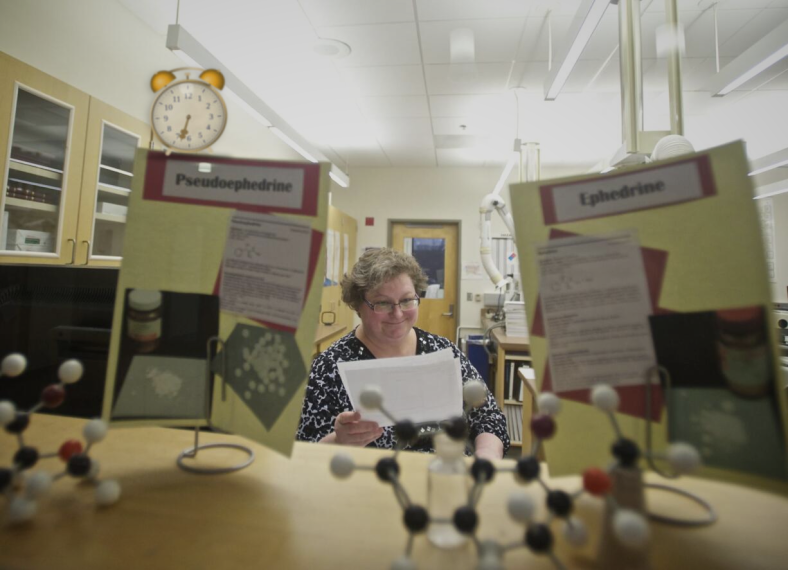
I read h=6 m=33
